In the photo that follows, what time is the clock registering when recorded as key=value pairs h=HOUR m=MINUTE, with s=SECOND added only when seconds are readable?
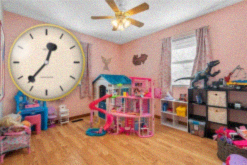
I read h=12 m=37
